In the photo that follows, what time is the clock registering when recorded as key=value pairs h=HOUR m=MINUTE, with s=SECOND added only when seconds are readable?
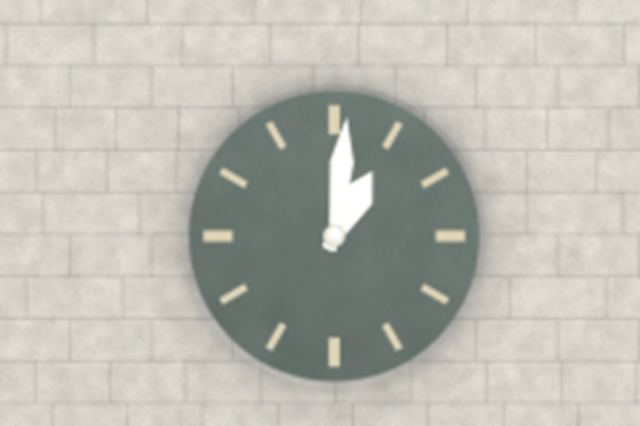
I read h=1 m=1
